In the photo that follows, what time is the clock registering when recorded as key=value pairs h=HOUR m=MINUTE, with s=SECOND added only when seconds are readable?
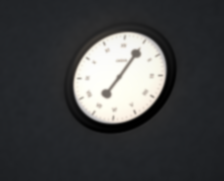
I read h=7 m=5
